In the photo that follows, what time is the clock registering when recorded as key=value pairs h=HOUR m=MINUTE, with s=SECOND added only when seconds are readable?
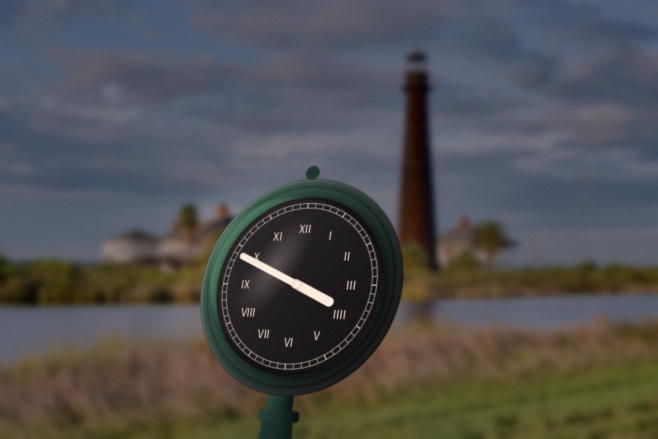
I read h=3 m=49
